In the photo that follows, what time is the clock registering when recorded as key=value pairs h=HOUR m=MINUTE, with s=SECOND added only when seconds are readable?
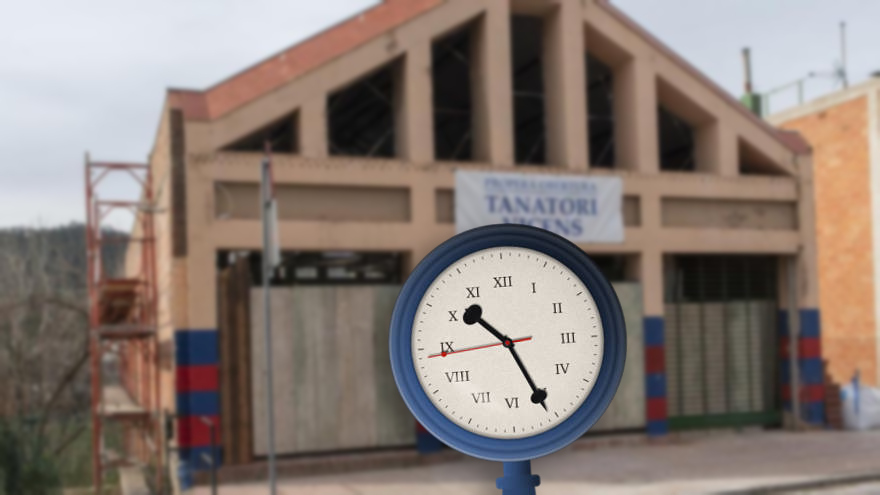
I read h=10 m=25 s=44
